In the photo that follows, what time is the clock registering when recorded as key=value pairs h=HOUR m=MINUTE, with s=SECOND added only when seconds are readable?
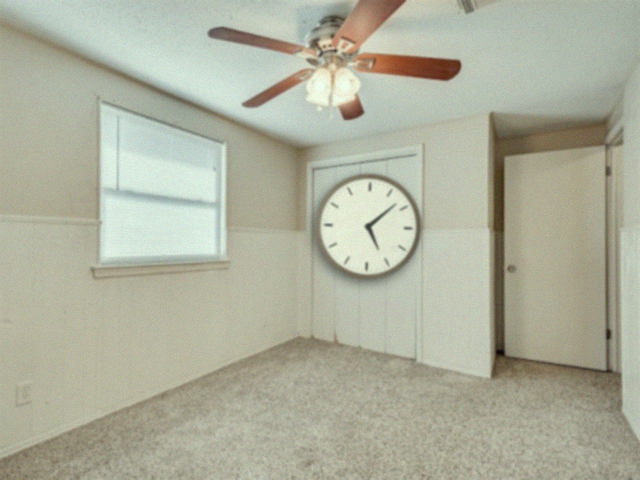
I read h=5 m=8
